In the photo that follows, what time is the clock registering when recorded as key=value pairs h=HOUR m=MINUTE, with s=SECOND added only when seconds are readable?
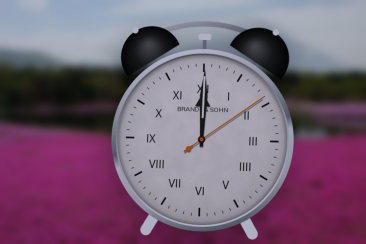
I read h=12 m=0 s=9
